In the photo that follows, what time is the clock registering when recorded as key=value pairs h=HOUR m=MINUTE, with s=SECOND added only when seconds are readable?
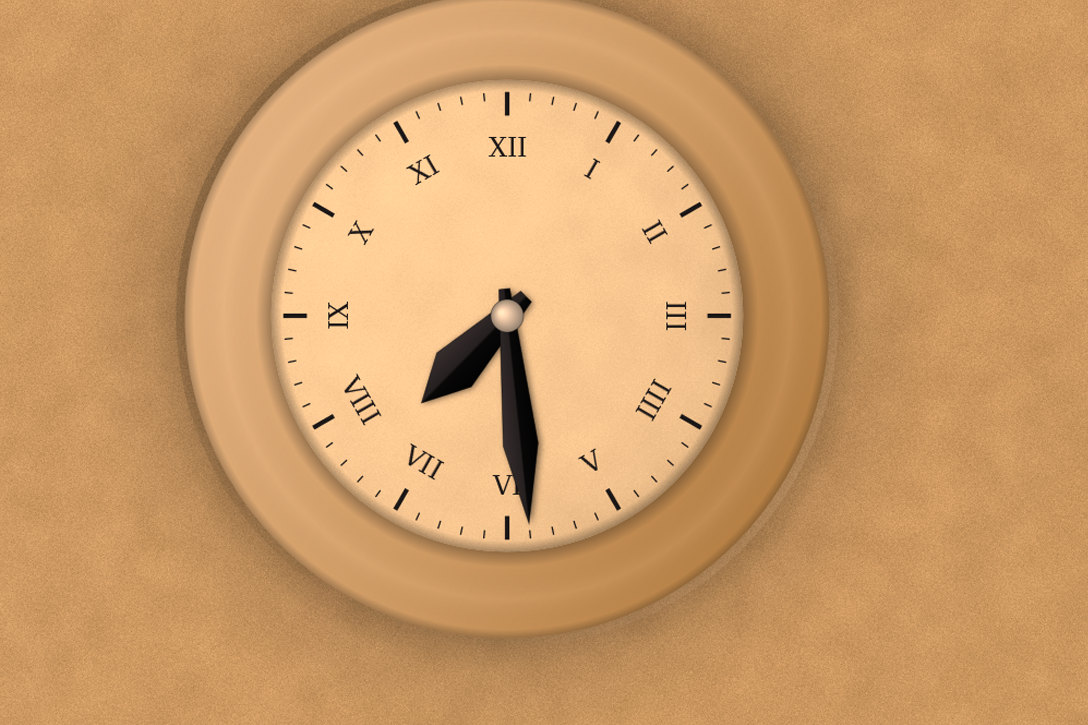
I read h=7 m=29
